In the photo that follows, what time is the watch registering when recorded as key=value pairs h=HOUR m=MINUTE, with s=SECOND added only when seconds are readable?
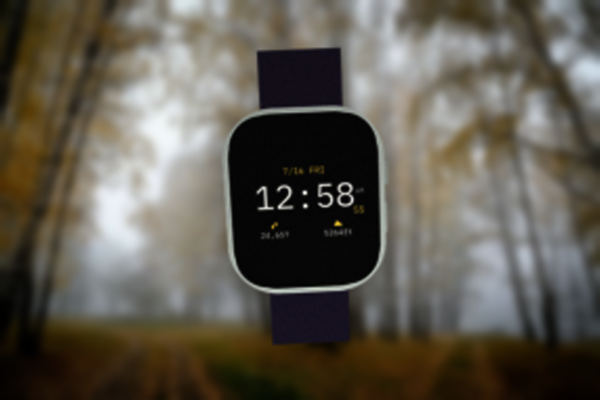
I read h=12 m=58
